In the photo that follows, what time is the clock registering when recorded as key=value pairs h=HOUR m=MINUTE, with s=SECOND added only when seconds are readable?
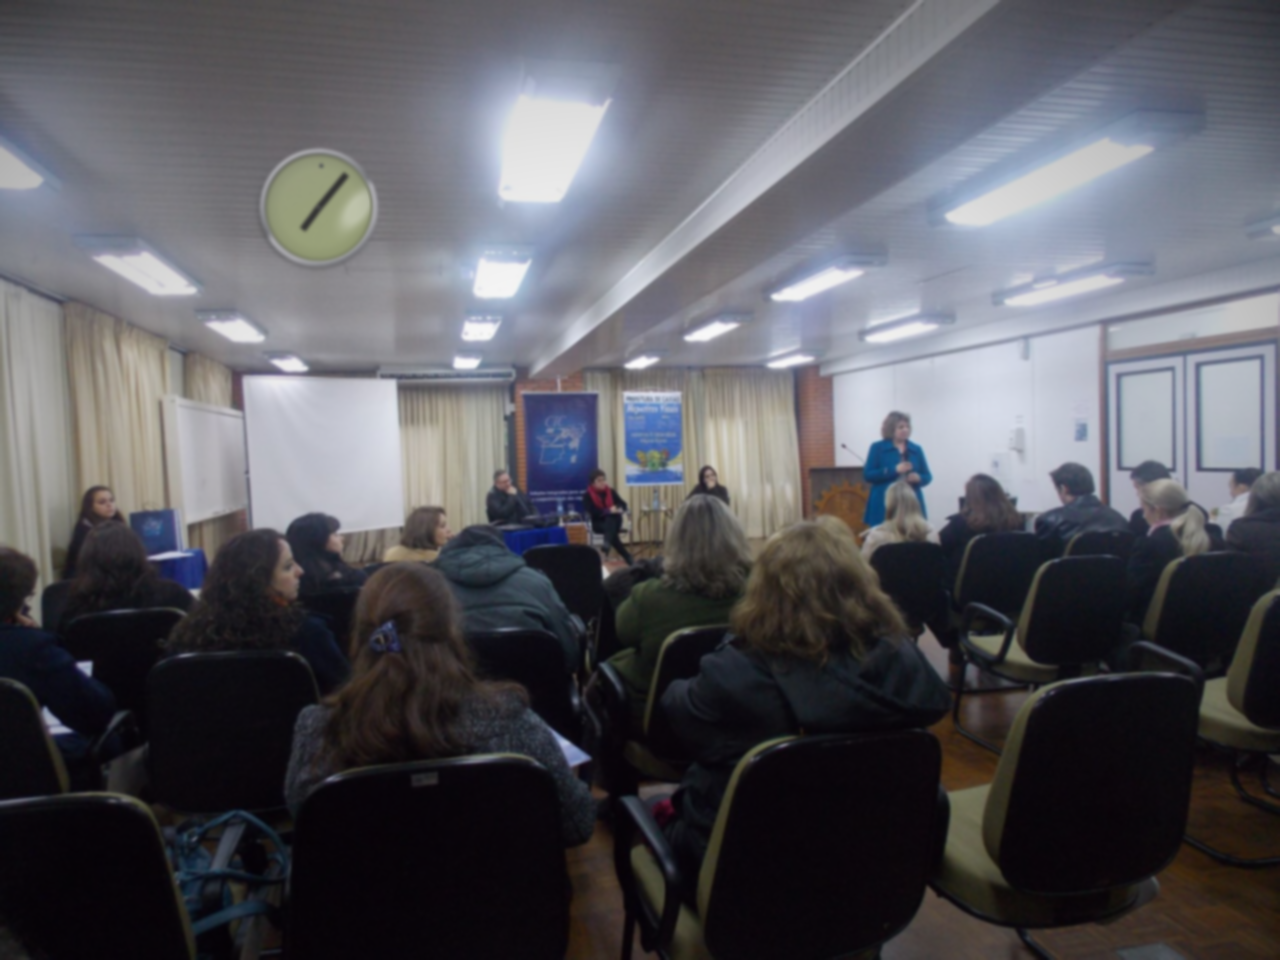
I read h=7 m=6
